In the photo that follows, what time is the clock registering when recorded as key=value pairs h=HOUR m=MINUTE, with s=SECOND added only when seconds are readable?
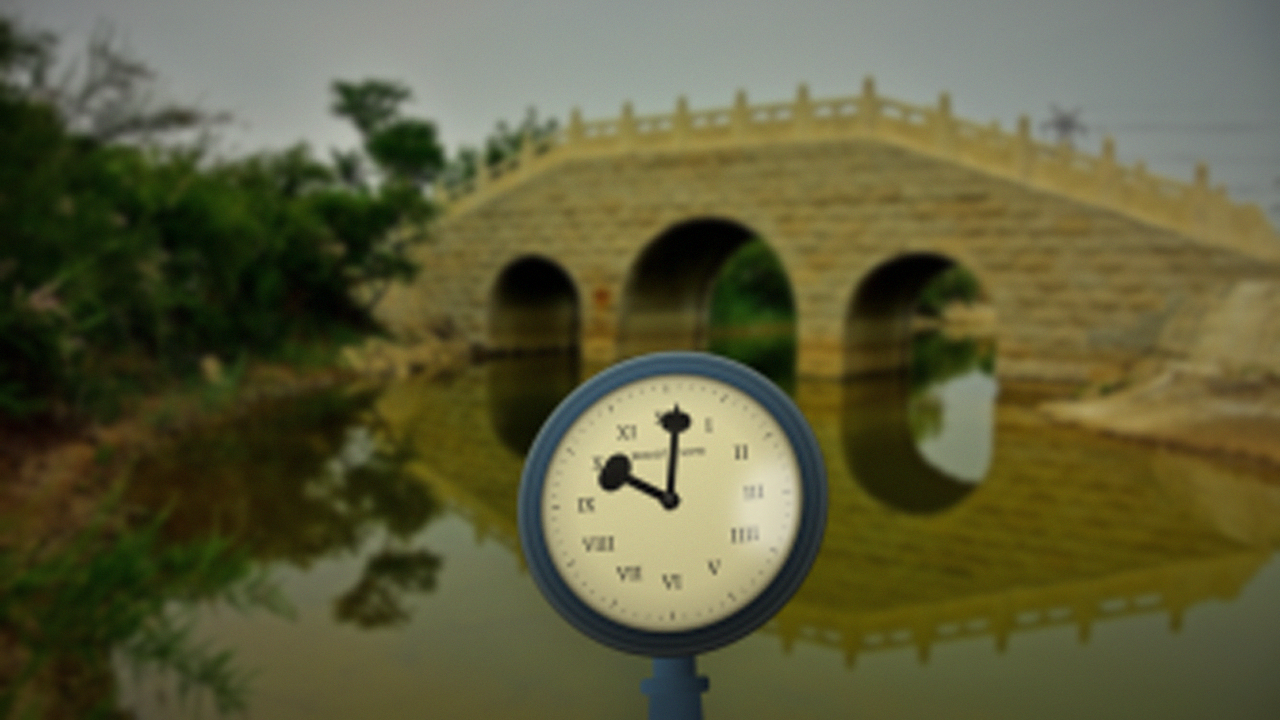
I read h=10 m=1
